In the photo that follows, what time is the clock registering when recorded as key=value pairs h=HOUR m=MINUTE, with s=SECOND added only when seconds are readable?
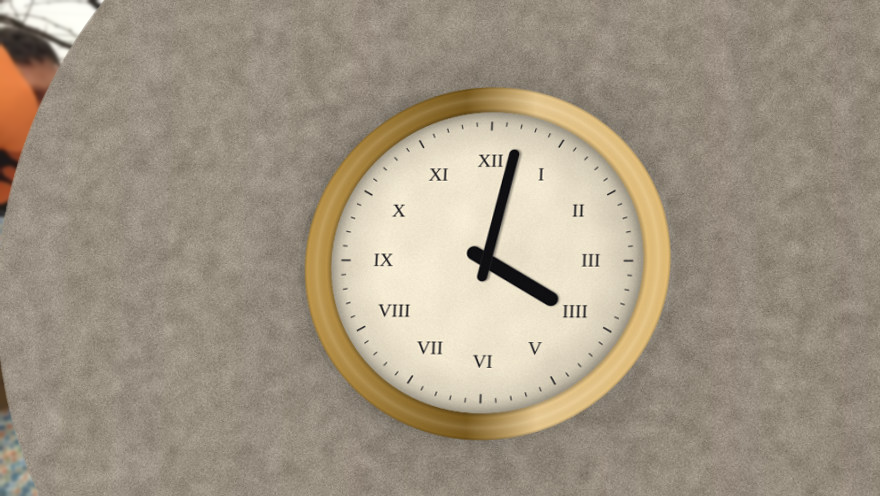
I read h=4 m=2
